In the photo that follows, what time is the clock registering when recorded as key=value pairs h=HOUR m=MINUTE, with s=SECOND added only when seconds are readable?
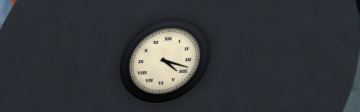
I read h=4 m=18
